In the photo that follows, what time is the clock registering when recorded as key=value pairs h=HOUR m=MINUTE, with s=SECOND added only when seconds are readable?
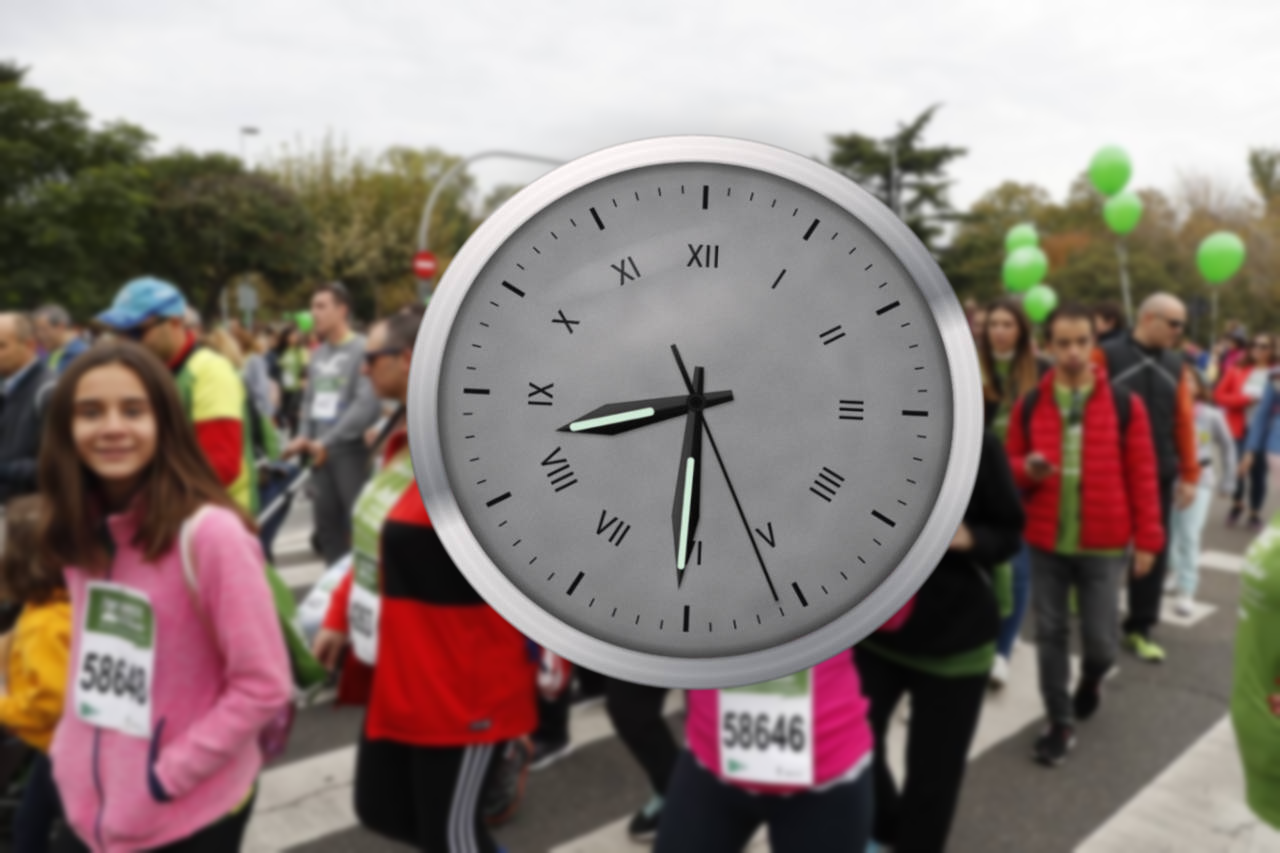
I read h=8 m=30 s=26
